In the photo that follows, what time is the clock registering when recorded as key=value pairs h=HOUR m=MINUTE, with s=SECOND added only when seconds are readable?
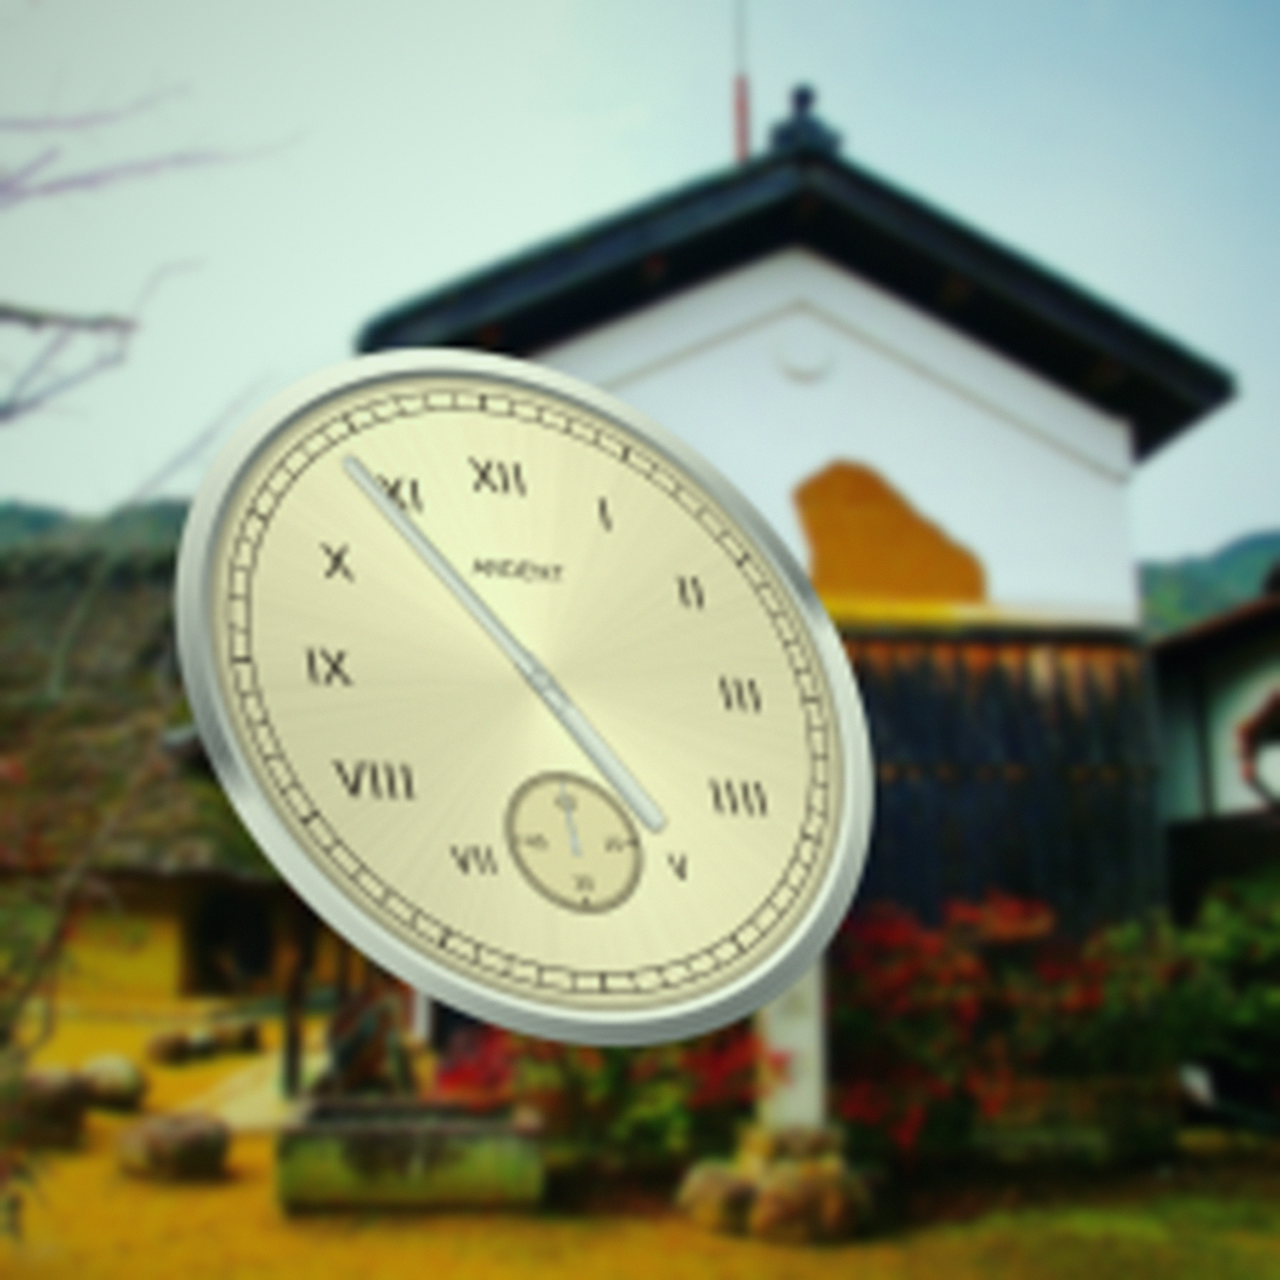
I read h=4 m=54
